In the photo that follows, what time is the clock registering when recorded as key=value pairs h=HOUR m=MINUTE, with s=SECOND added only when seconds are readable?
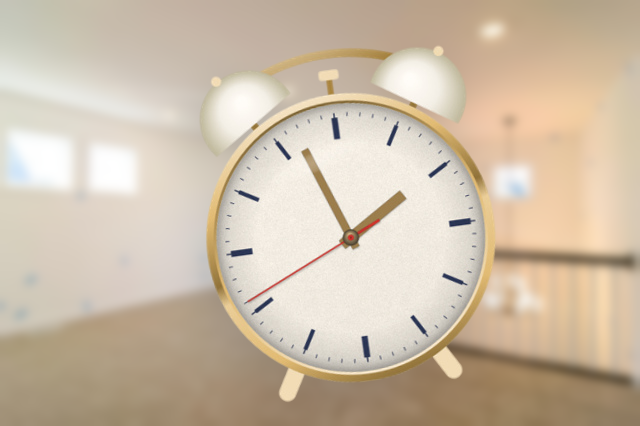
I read h=1 m=56 s=41
